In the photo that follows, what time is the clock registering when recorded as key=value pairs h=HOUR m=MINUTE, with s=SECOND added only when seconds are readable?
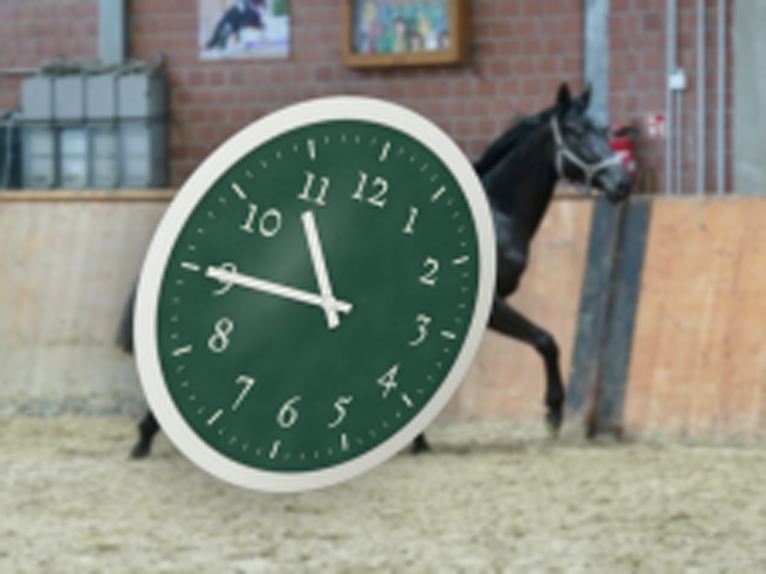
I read h=10 m=45
